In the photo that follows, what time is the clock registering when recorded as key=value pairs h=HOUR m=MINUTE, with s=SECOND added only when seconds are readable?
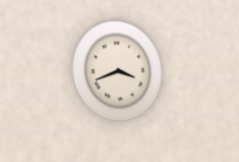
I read h=3 m=42
